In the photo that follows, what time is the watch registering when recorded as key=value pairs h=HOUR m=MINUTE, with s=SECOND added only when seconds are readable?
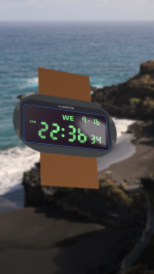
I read h=22 m=36 s=34
